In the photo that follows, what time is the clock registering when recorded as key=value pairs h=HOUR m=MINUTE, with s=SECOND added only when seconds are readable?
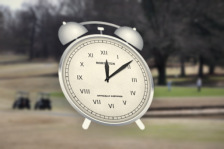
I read h=12 m=9
